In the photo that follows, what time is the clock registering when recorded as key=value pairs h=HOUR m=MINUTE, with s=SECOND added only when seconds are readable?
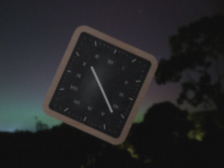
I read h=10 m=22
